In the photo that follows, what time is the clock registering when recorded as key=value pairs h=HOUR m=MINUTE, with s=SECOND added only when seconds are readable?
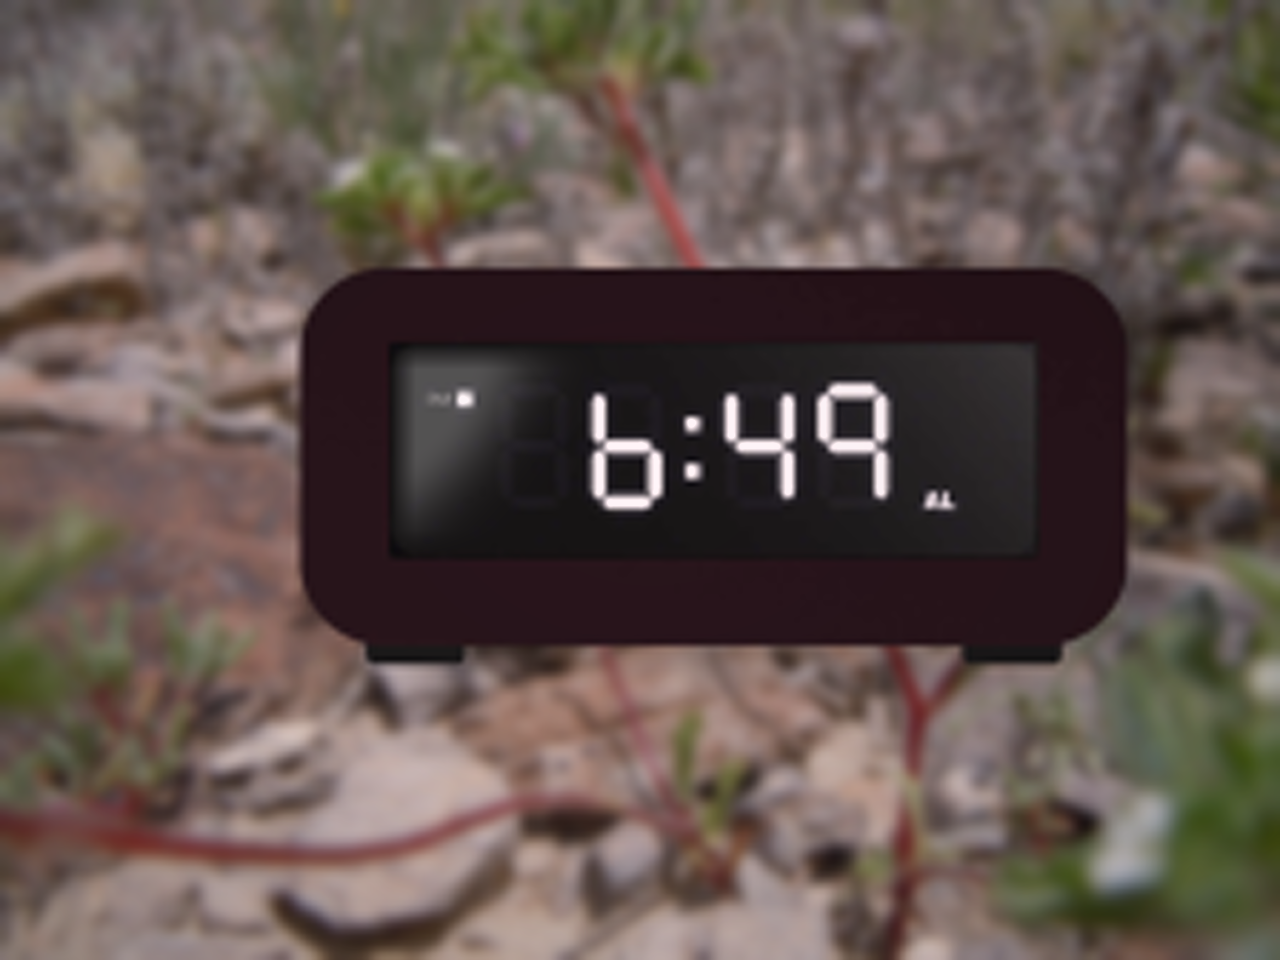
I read h=6 m=49
